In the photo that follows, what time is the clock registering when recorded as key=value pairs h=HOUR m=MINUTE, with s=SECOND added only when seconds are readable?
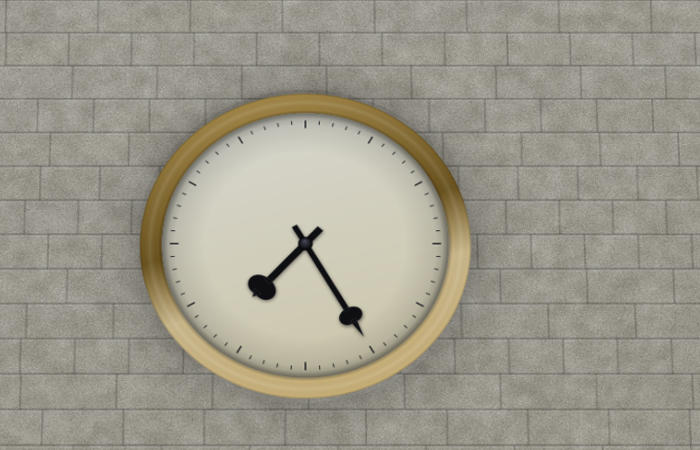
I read h=7 m=25
